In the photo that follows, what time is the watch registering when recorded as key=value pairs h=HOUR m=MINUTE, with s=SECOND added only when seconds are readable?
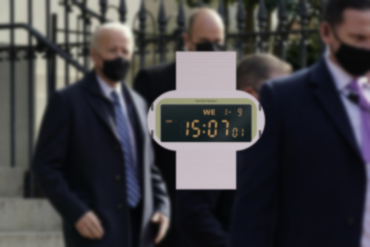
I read h=15 m=7
